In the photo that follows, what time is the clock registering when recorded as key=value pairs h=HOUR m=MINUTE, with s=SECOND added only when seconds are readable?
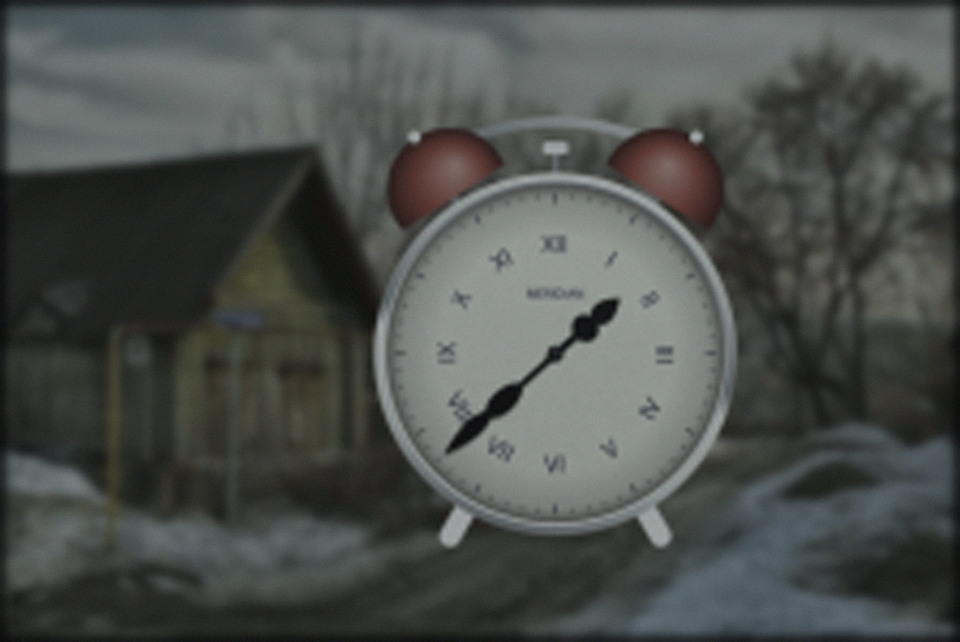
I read h=1 m=38
